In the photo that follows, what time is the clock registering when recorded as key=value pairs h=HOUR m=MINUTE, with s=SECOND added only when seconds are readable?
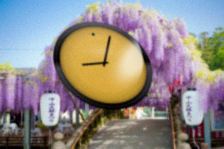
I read h=9 m=5
